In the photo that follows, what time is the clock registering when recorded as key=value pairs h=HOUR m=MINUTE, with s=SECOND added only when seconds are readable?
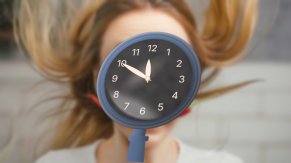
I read h=11 m=50
